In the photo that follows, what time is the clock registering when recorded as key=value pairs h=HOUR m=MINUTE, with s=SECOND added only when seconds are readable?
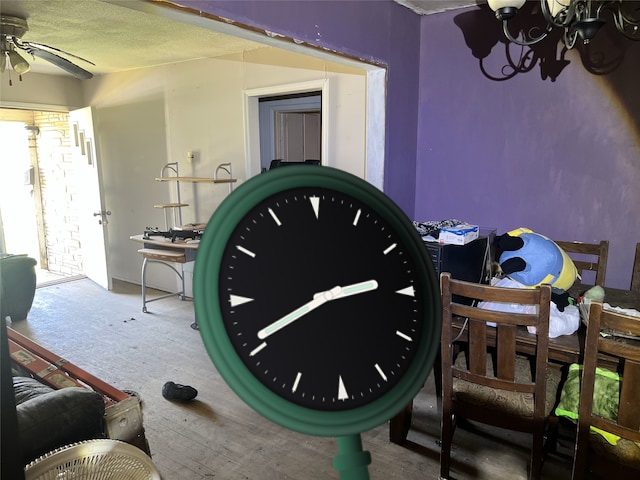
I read h=2 m=41
